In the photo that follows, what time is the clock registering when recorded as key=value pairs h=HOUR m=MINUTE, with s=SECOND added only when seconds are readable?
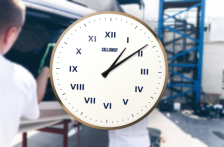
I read h=1 m=9
